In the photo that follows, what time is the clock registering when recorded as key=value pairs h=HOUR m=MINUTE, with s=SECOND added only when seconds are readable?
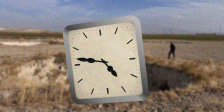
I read h=4 m=47
